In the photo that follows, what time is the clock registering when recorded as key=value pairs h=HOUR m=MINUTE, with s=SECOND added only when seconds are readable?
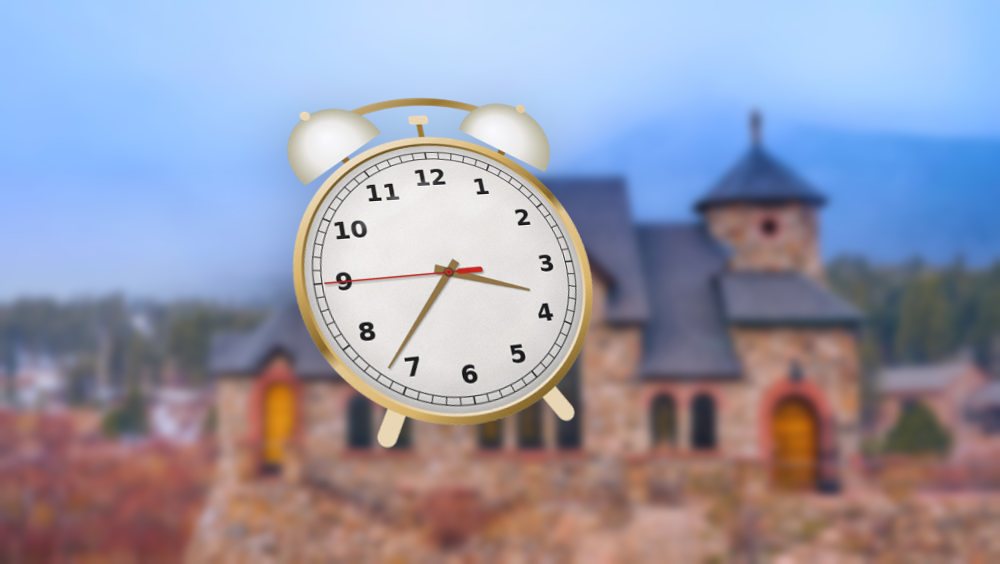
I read h=3 m=36 s=45
